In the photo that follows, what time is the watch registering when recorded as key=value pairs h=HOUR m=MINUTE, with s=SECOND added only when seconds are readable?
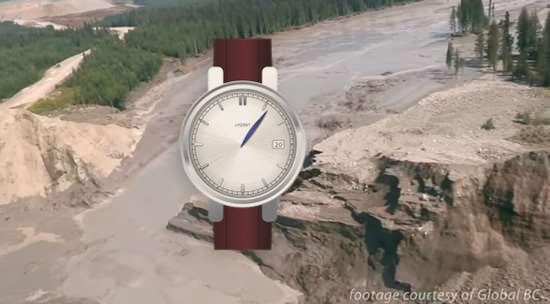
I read h=1 m=6
